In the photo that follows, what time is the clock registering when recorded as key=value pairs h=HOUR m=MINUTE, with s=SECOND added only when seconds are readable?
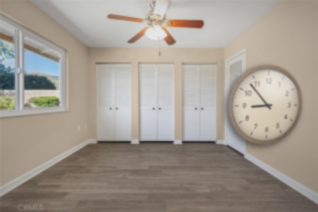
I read h=8 m=53
